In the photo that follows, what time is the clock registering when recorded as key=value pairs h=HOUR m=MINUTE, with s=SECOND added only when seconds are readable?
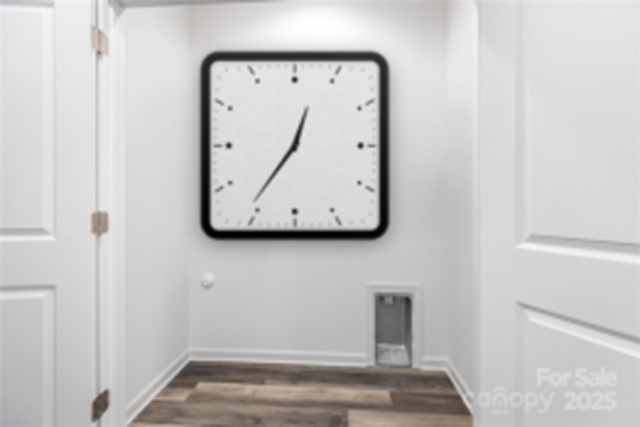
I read h=12 m=36
